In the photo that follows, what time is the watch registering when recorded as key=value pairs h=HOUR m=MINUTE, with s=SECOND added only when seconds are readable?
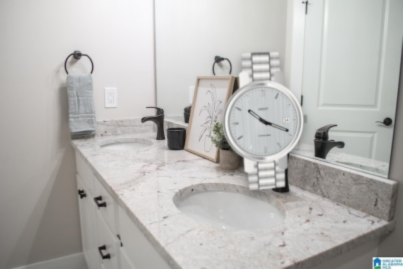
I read h=10 m=19
